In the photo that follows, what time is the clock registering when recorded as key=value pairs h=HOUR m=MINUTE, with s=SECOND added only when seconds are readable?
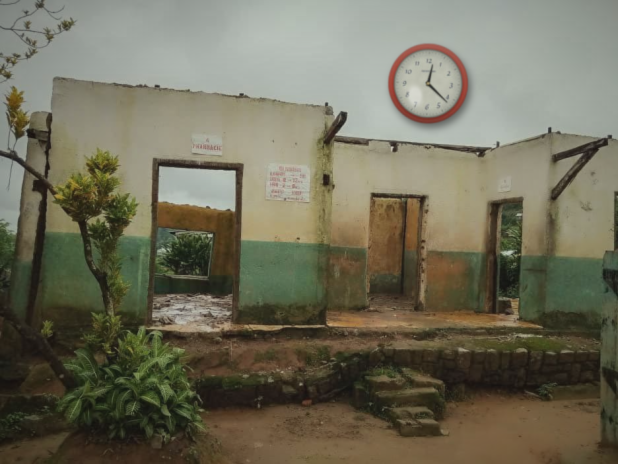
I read h=12 m=22
